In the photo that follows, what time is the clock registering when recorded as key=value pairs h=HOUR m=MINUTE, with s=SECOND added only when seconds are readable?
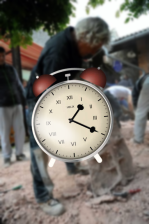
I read h=1 m=20
